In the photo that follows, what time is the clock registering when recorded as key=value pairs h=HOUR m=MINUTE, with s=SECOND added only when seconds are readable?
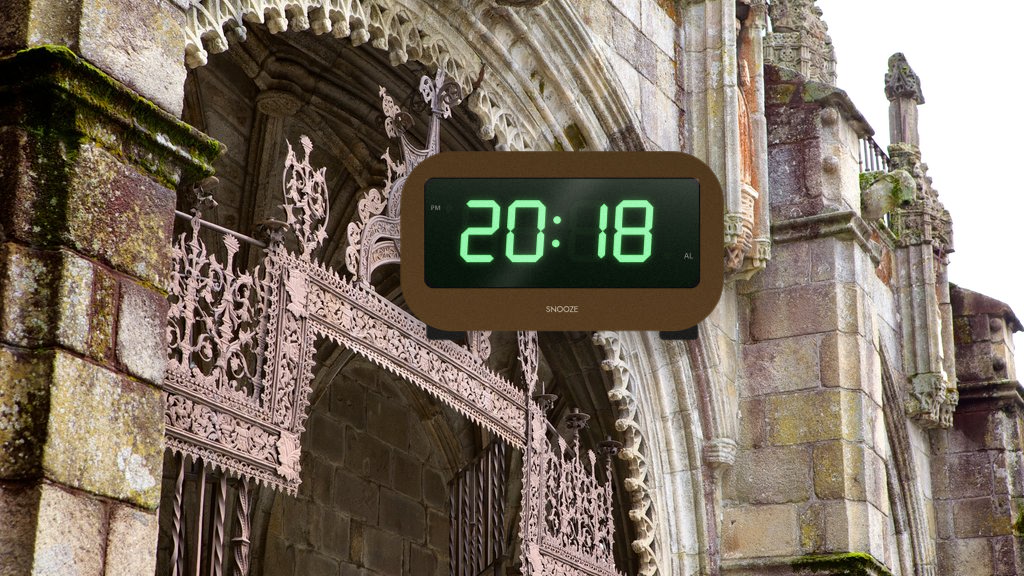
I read h=20 m=18
